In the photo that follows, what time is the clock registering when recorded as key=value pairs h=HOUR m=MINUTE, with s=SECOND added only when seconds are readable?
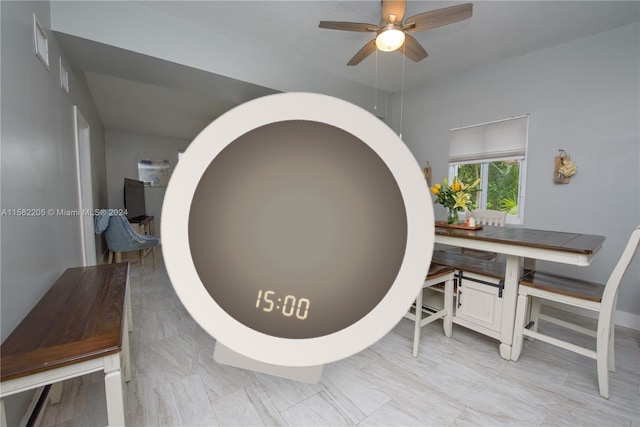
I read h=15 m=0
